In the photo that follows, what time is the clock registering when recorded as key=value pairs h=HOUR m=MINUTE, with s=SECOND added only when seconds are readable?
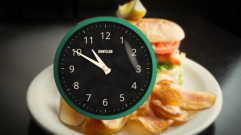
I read h=10 m=50
